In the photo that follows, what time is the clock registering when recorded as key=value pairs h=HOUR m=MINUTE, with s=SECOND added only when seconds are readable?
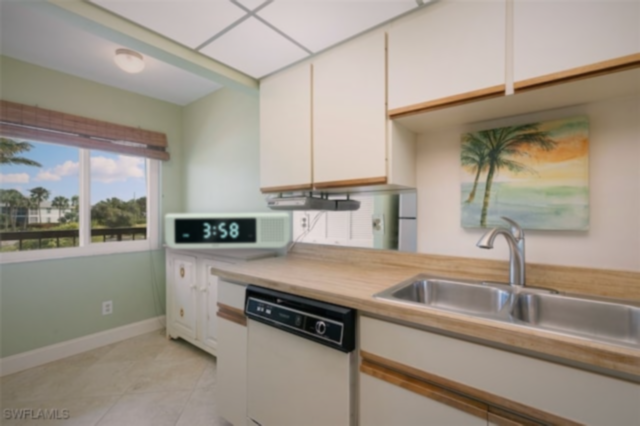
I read h=3 m=58
